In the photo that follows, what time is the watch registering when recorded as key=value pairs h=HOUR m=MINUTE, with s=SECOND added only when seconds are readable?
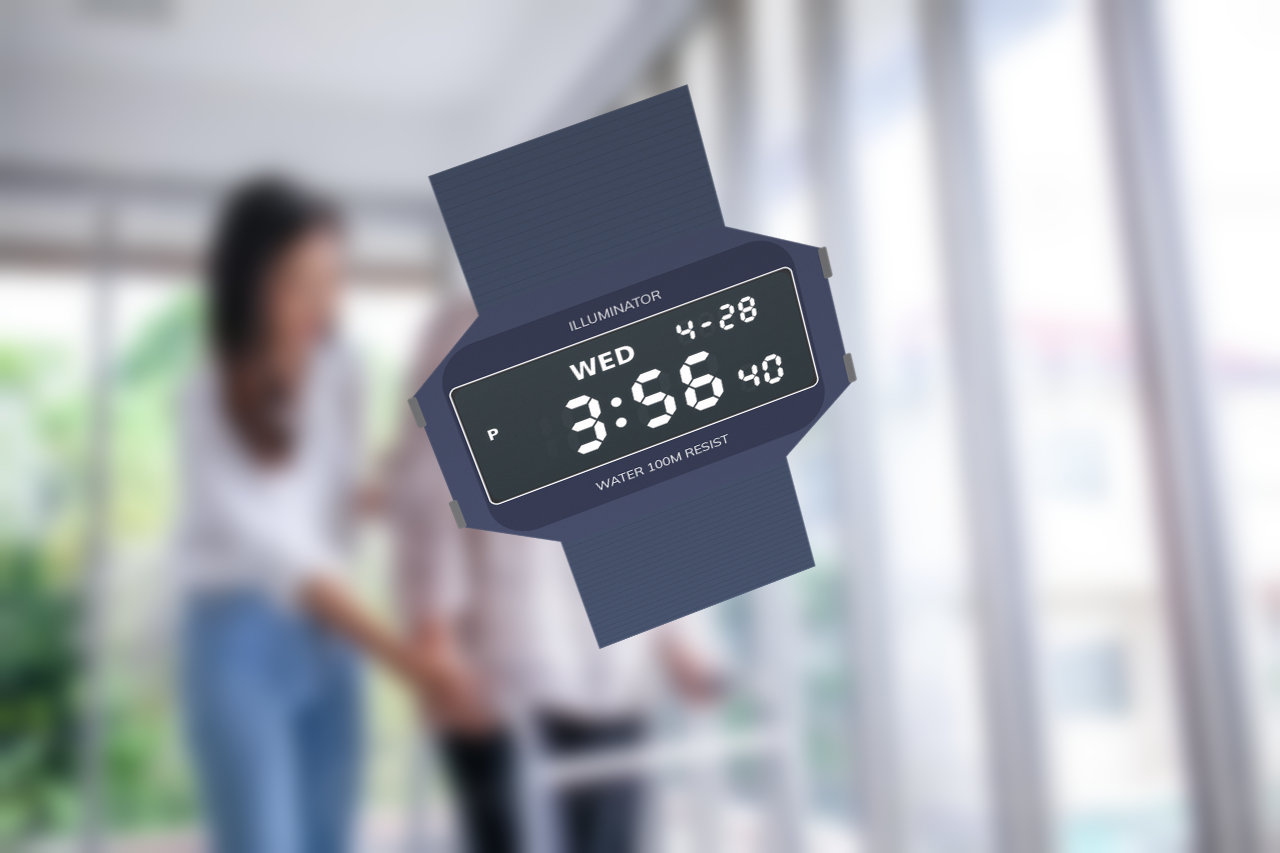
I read h=3 m=56 s=40
